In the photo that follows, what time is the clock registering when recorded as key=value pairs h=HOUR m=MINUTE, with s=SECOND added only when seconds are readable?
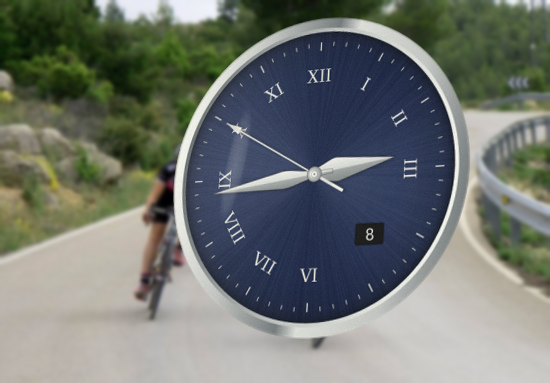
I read h=2 m=43 s=50
